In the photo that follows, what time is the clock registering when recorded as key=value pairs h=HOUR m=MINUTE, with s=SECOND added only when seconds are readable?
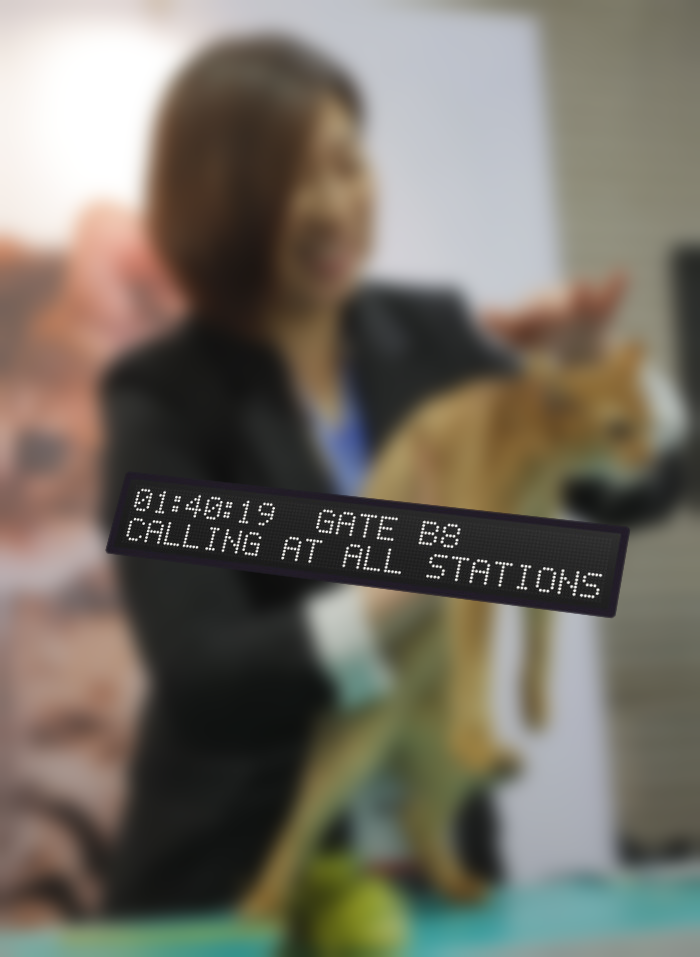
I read h=1 m=40 s=19
